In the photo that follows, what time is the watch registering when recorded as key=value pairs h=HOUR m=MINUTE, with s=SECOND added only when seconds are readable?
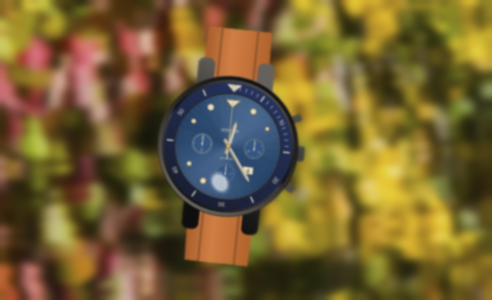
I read h=12 m=24
